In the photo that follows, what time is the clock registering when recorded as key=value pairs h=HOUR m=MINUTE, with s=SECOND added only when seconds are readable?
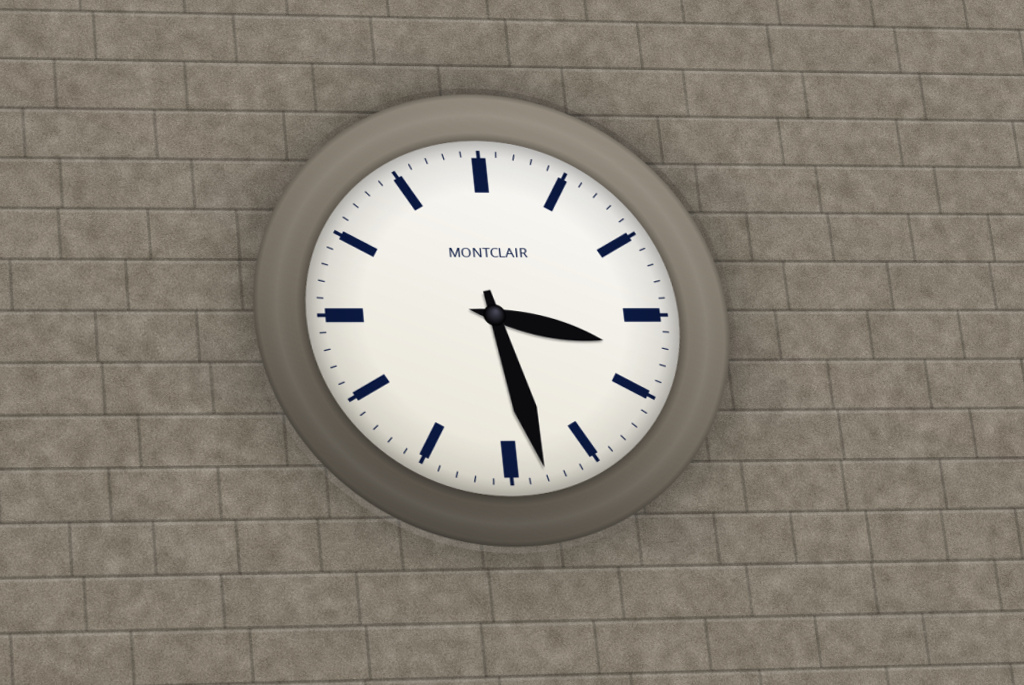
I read h=3 m=28
